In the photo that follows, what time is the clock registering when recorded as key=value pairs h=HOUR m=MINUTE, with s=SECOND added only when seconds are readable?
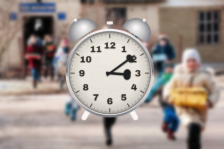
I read h=3 m=9
